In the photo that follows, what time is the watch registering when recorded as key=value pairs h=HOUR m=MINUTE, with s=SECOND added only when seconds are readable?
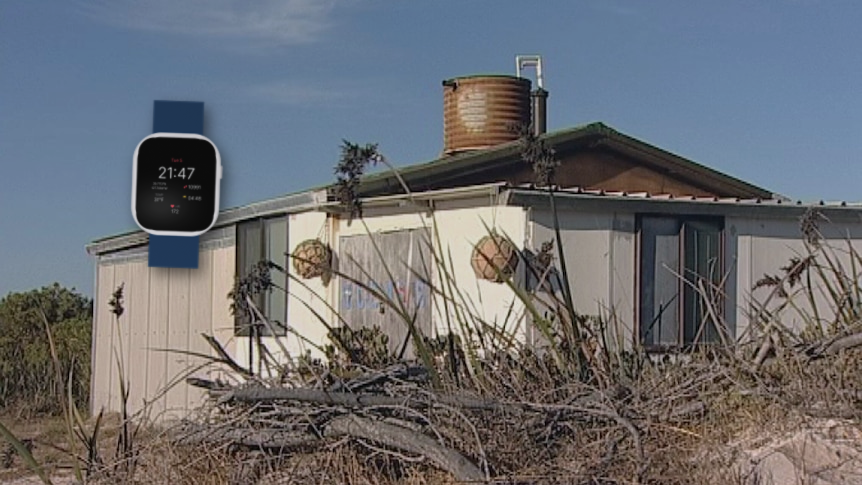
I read h=21 m=47
